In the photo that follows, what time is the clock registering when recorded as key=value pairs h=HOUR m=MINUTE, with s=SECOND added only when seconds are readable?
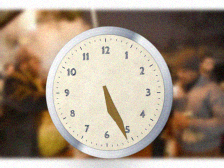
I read h=5 m=26
